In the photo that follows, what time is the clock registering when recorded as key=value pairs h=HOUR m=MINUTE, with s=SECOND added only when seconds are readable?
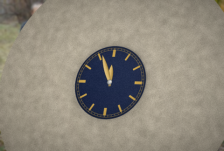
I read h=11 m=56
